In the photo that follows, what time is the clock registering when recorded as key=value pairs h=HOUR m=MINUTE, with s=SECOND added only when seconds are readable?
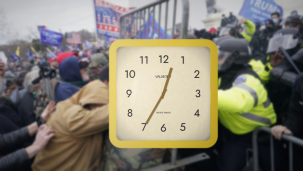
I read h=12 m=35
